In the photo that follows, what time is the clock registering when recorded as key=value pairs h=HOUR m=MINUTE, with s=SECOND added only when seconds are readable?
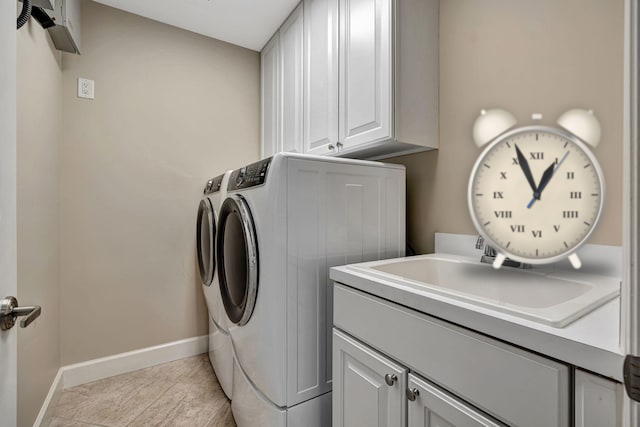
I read h=12 m=56 s=6
